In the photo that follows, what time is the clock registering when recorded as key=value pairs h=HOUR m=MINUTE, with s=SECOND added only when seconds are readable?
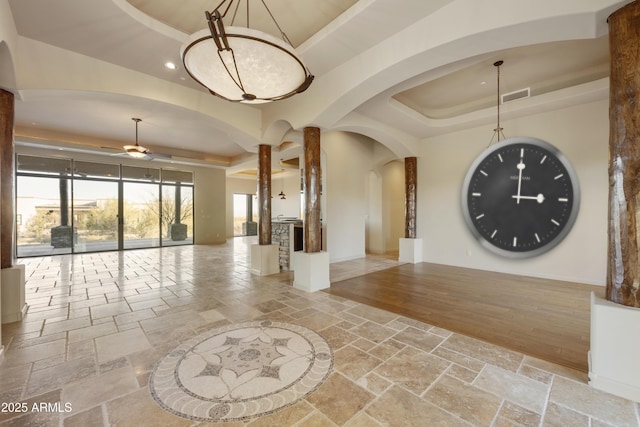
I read h=3 m=0
